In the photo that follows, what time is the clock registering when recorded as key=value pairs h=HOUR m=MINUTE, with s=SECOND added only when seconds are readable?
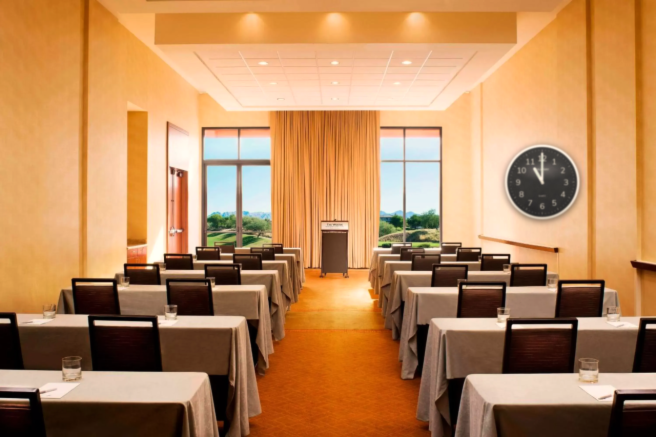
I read h=11 m=0
